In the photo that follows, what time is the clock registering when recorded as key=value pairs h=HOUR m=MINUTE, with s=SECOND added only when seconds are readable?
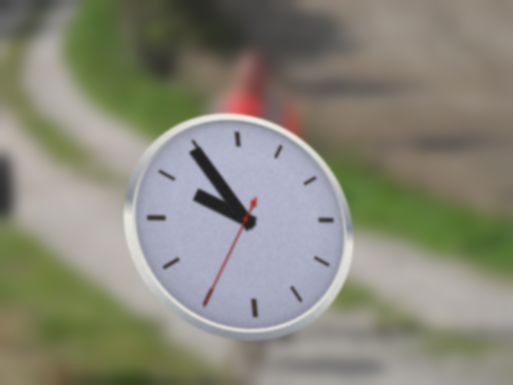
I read h=9 m=54 s=35
